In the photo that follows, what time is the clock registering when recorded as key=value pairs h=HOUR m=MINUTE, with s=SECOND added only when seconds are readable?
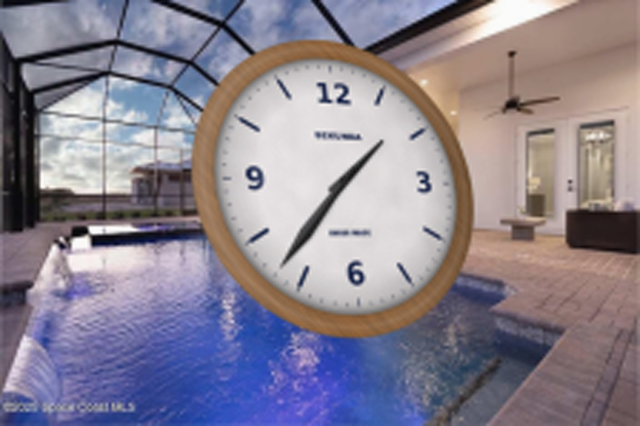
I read h=1 m=37
